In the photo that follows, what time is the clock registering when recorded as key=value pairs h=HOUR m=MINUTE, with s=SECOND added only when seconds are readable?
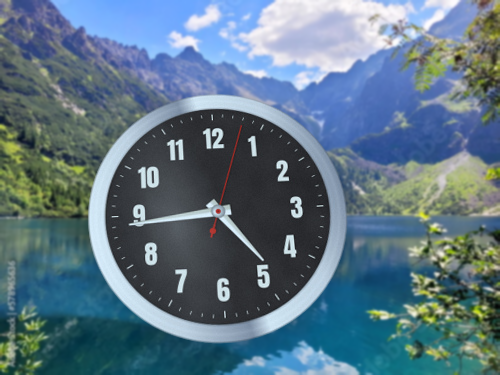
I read h=4 m=44 s=3
